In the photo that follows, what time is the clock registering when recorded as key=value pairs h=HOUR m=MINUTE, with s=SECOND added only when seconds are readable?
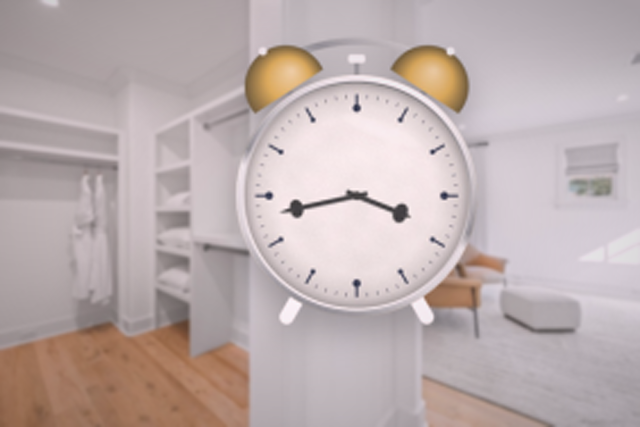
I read h=3 m=43
